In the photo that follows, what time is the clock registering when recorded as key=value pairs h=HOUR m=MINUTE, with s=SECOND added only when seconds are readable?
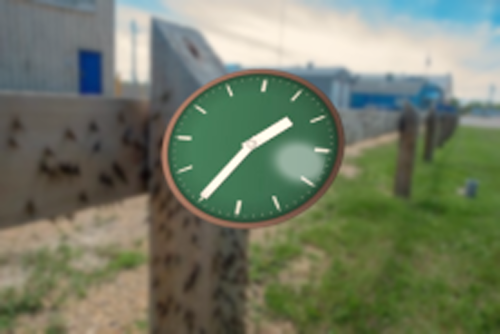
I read h=1 m=35
